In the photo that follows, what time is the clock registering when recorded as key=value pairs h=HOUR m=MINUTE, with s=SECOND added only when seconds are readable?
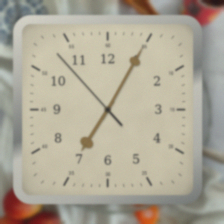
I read h=7 m=4 s=53
